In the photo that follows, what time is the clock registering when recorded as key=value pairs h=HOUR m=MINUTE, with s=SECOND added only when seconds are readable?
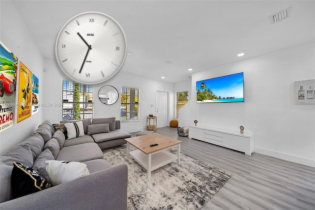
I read h=10 m=33
